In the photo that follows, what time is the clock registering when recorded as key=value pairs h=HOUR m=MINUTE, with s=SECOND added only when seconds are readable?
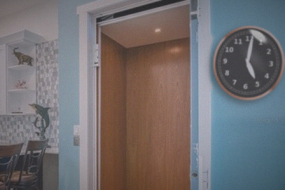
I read h=5 m=1
